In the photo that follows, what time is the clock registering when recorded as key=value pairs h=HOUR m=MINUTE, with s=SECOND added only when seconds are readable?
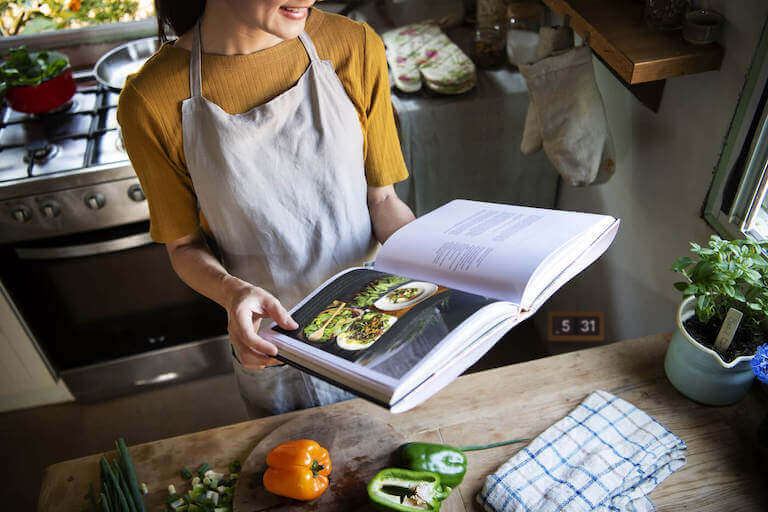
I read h=5 m=31
